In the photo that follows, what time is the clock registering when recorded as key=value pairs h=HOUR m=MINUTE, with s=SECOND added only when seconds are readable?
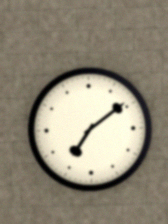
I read h=7 m=9
